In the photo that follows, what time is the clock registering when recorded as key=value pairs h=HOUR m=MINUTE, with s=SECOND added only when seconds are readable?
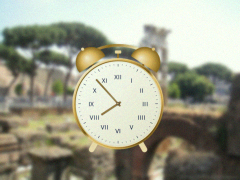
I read h=7 m=53
